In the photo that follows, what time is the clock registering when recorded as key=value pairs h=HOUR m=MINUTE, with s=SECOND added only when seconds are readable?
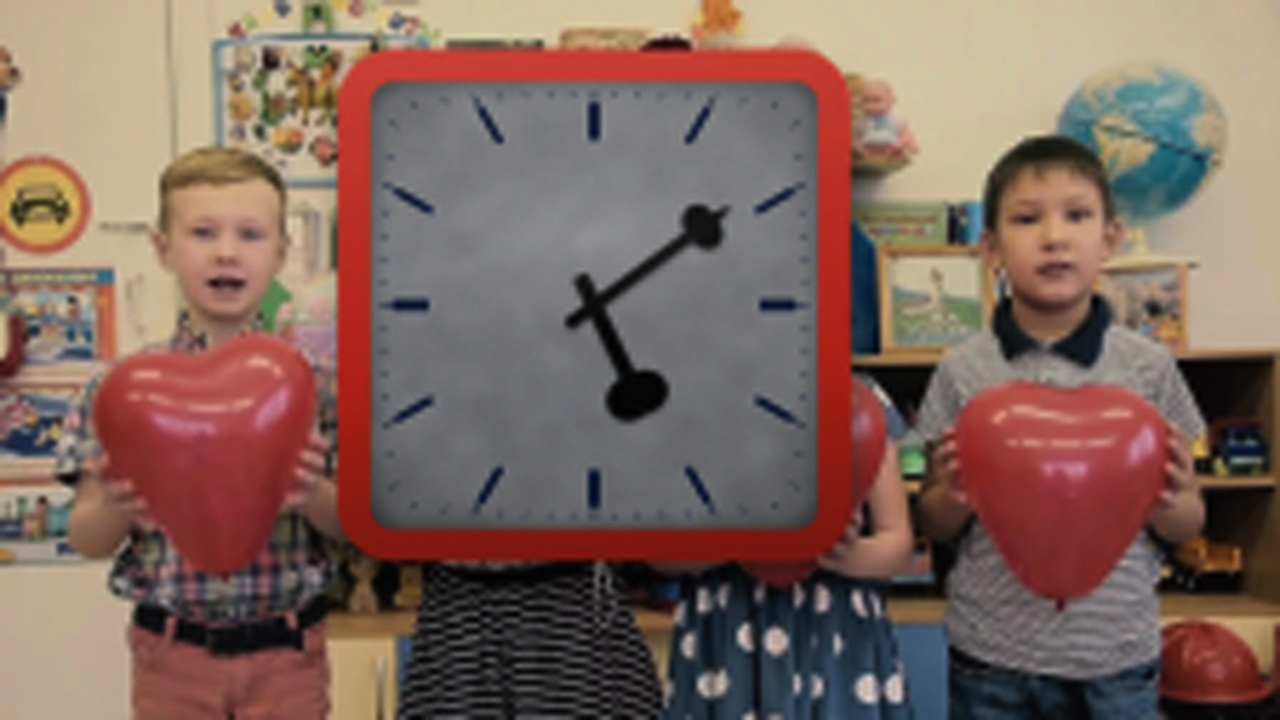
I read h=5 m=9
